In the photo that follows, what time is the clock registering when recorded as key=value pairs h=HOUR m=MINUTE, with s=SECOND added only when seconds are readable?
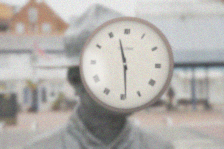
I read h=11 m=29
